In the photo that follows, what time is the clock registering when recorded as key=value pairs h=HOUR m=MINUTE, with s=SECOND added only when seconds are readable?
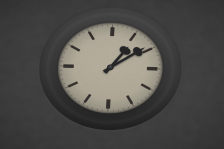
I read h=1 m=9
